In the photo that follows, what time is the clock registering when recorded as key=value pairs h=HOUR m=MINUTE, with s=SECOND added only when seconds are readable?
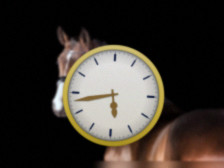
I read h=5 m=43
